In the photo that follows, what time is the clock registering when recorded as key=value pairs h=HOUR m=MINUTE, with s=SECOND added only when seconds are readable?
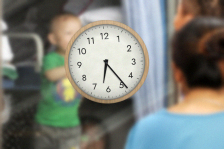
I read h=6 m=24
